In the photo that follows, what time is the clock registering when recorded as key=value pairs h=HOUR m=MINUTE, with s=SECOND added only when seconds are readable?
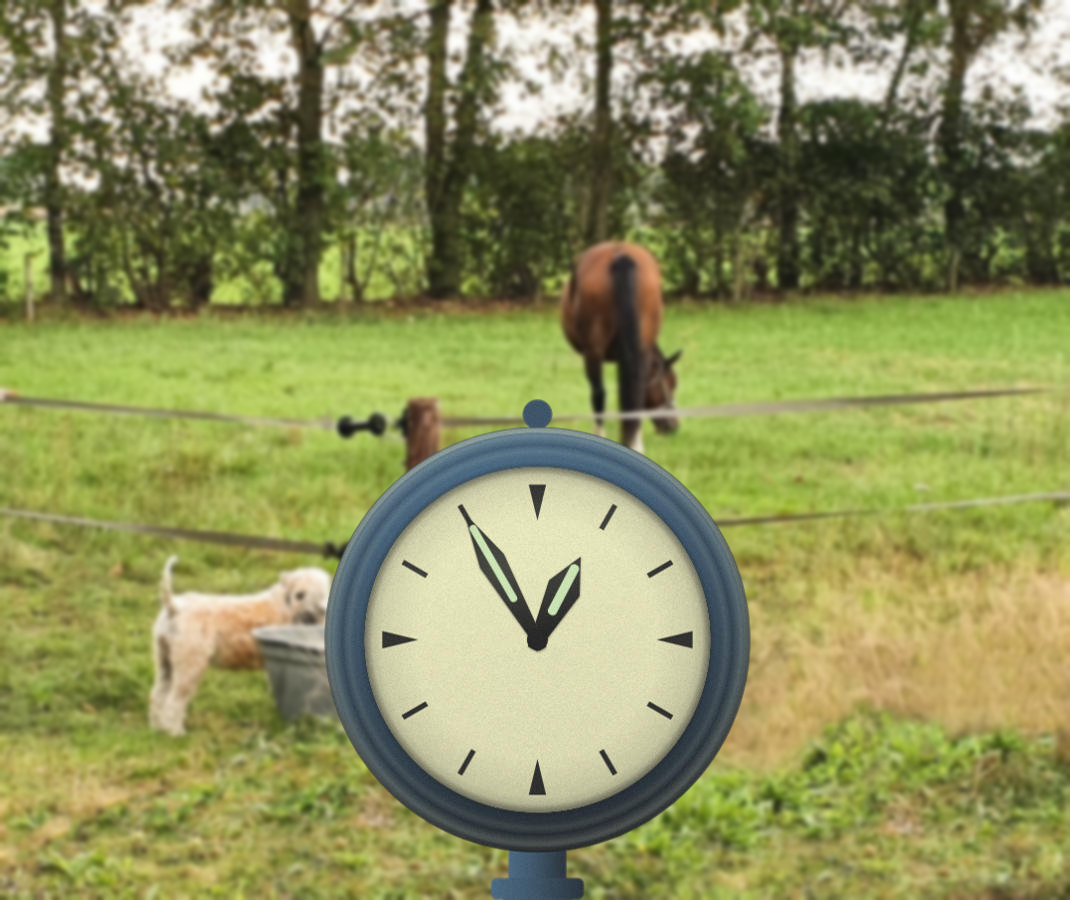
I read h=12 m=55
